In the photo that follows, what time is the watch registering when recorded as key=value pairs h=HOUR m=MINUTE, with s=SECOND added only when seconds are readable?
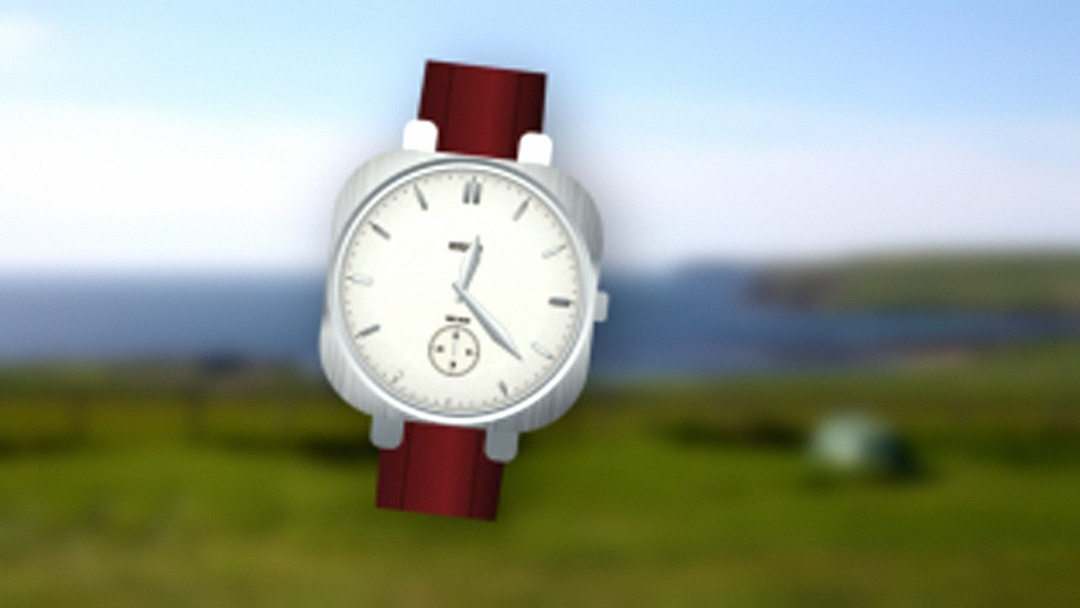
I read h=12 m=22
